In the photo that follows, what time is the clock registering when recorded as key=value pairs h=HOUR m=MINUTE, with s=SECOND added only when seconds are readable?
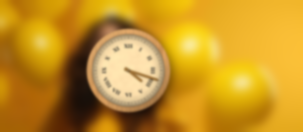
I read h=4 m=18
